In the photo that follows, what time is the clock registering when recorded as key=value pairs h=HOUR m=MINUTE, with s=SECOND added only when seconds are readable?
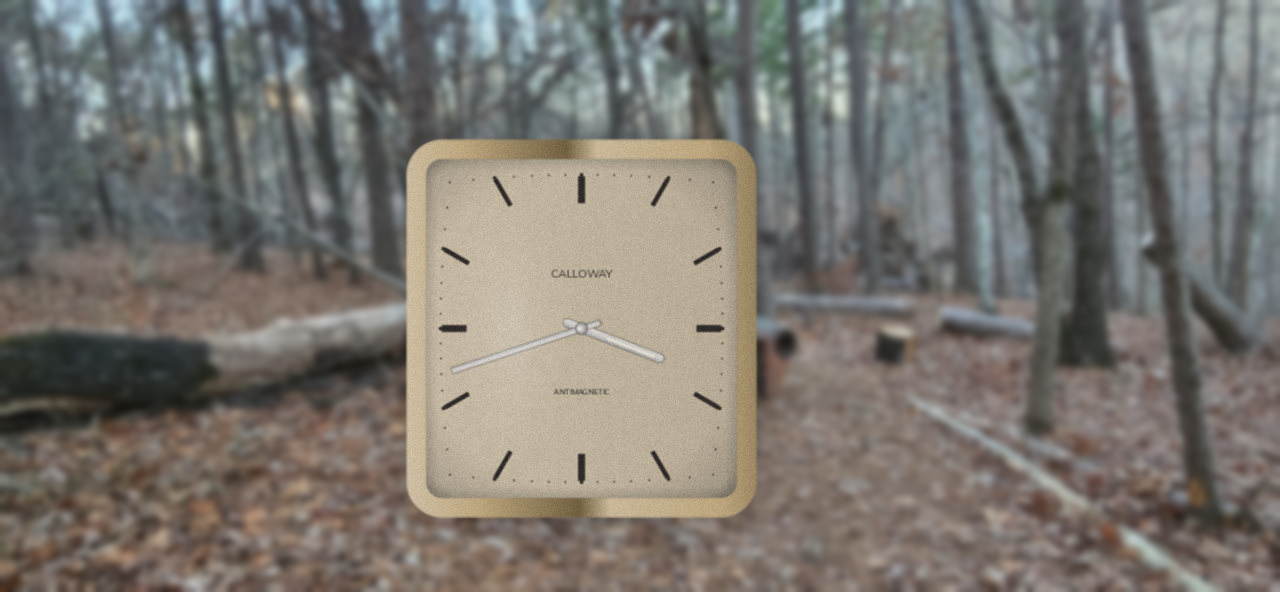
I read h=3 m=42
